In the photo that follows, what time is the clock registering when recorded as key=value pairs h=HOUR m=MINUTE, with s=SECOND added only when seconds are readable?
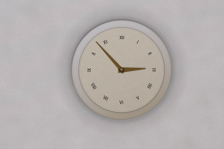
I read h=2 m=53
